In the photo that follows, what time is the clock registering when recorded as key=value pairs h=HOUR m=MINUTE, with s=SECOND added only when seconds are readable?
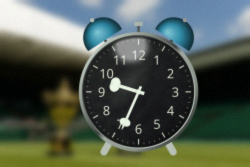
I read h=9 m=34
